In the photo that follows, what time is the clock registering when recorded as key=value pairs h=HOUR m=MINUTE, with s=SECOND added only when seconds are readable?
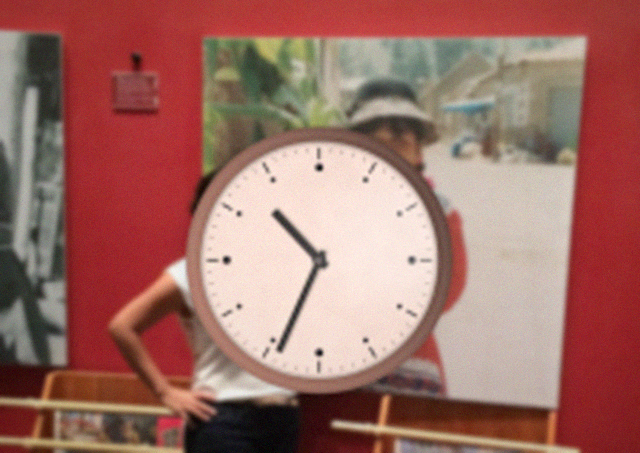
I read h=10 m=34
